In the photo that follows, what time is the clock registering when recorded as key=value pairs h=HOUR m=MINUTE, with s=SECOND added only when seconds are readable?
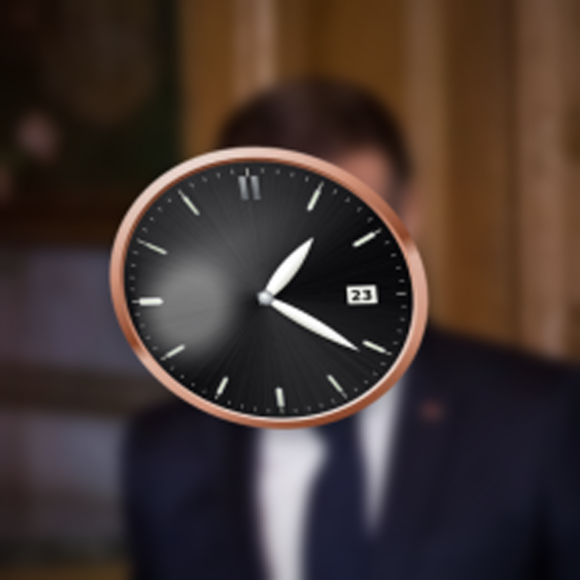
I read h=1 m=21
